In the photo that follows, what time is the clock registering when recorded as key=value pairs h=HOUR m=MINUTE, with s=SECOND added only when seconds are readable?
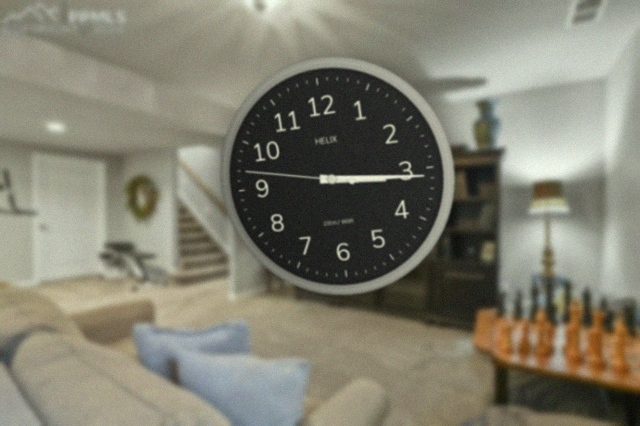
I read h=3 m=15 s=47
